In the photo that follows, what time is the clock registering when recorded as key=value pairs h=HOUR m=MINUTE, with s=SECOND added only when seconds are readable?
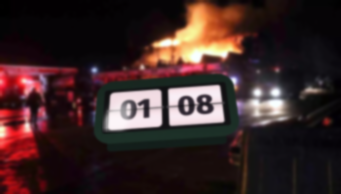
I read h=1 m=8
